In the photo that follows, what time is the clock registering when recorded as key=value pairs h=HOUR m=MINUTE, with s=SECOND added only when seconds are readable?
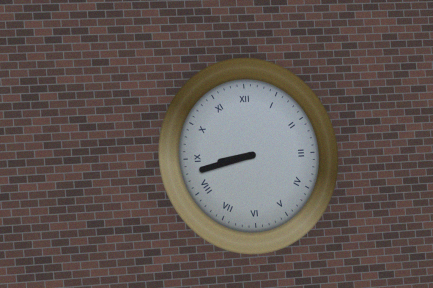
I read h=8 m=43
